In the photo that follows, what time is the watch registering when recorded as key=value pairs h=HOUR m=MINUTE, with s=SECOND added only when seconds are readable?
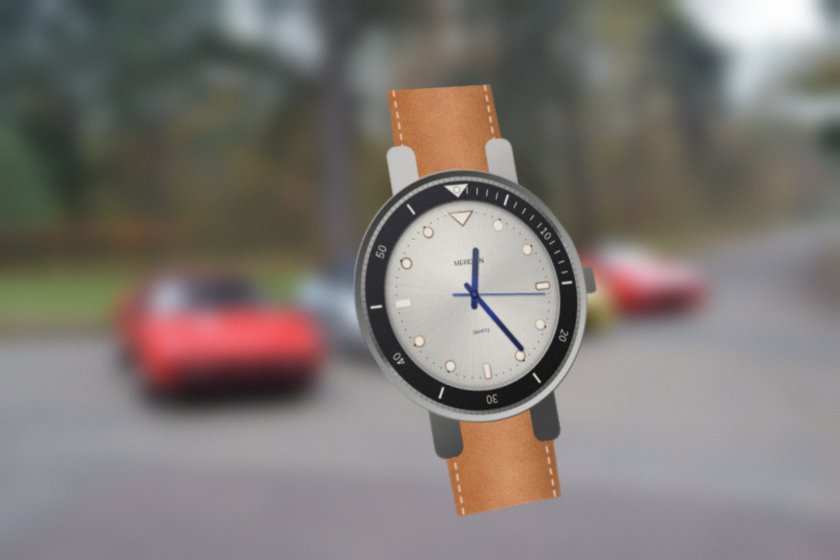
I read h=12 m=24 s=16
